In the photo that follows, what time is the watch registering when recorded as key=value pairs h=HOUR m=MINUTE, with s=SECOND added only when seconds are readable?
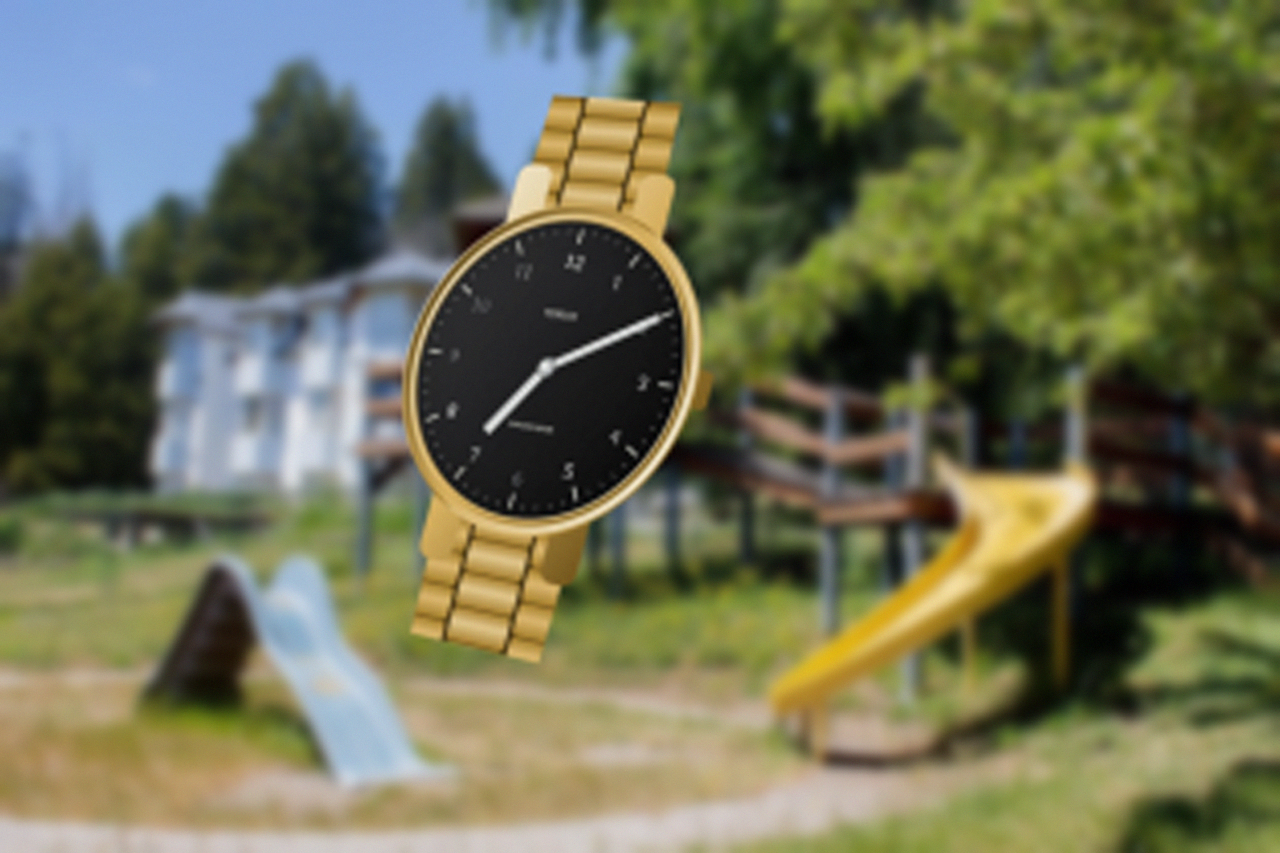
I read h=7 m=10
